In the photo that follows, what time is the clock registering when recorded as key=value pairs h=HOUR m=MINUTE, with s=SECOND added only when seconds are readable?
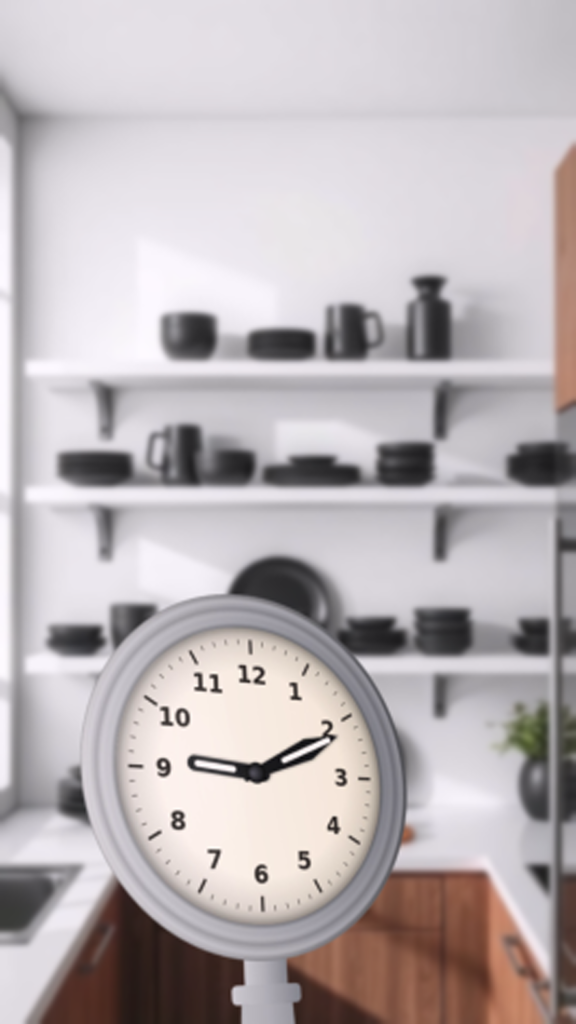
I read h=9 m=11
